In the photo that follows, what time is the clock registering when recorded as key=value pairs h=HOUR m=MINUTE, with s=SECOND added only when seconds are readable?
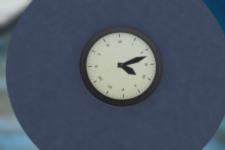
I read h=4 m=12
